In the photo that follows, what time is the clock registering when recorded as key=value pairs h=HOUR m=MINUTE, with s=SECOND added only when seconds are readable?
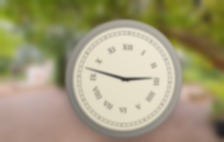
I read h=2 m=47
